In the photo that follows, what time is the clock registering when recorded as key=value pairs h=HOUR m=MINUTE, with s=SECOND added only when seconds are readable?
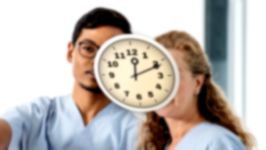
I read h=12 m=11
